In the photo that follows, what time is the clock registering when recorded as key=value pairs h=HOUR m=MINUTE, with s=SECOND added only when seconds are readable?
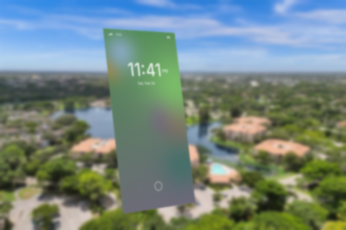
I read h=11 m=41
